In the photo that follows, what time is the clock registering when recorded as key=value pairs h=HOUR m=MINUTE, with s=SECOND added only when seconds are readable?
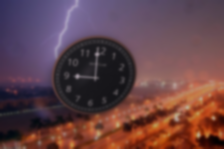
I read h=8 m=59
